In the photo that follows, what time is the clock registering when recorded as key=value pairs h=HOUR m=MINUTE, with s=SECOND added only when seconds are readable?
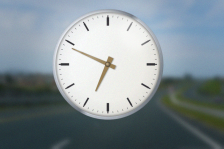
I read h=6 m=49
